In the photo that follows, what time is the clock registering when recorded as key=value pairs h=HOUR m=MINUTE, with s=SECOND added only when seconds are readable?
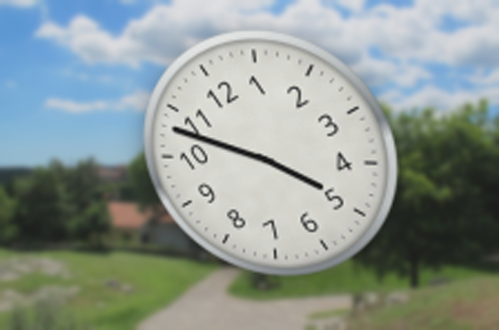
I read h=4 m=53
